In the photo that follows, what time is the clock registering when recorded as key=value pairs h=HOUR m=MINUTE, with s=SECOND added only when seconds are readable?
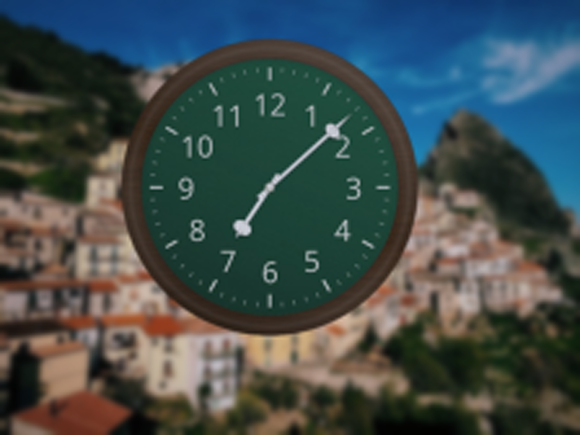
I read h=7 m=8
